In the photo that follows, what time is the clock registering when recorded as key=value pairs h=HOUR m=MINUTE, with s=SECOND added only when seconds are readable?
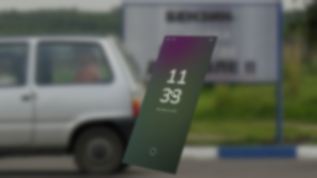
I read h=11 m=33
